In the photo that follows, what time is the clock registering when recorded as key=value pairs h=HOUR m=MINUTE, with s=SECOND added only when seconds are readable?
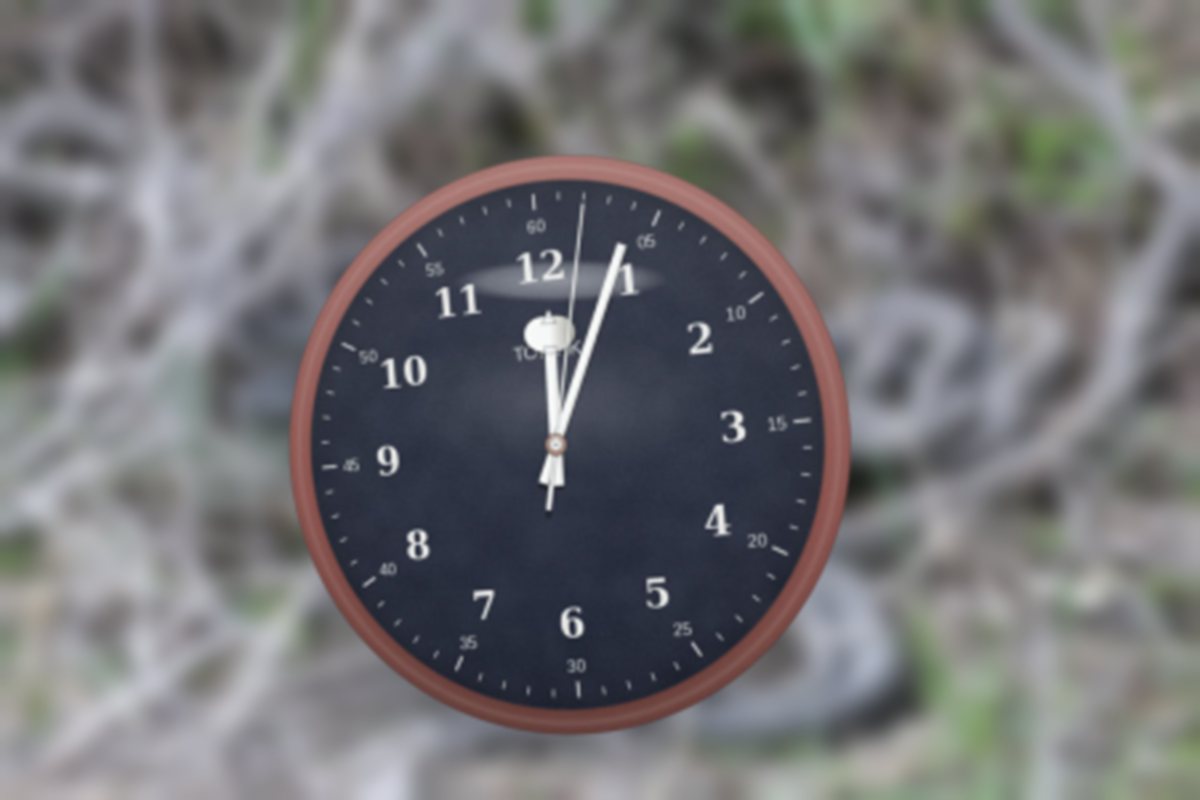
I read h=12 m=4 s=2
